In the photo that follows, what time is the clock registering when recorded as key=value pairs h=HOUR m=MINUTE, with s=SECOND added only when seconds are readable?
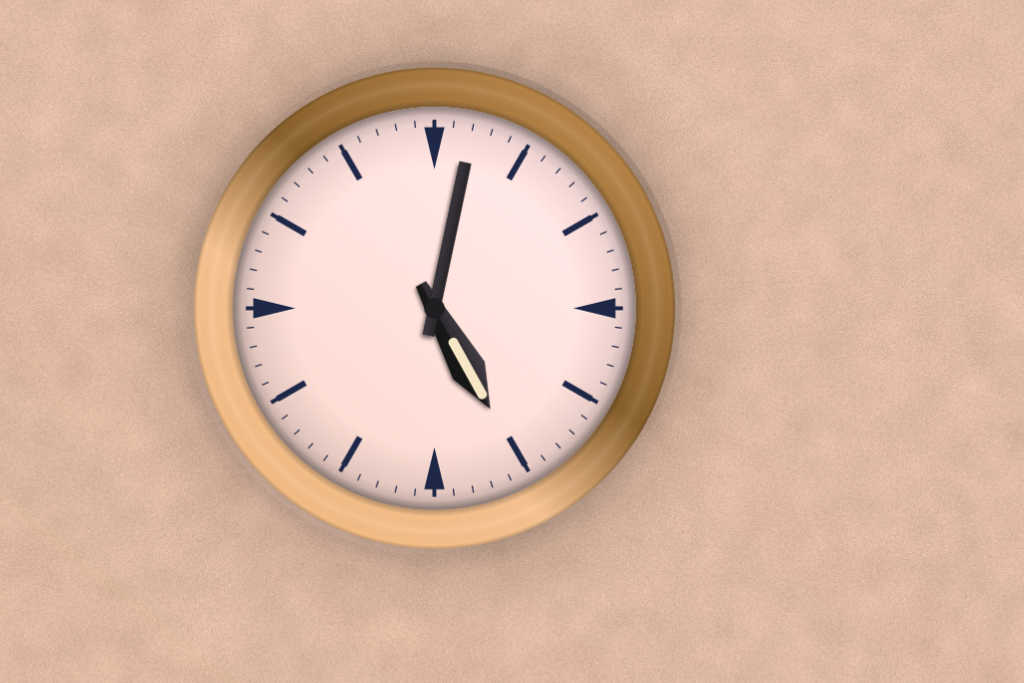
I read h=5 m=2
